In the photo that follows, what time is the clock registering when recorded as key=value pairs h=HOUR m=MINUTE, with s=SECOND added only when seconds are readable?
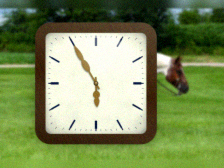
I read h=5 m=55
